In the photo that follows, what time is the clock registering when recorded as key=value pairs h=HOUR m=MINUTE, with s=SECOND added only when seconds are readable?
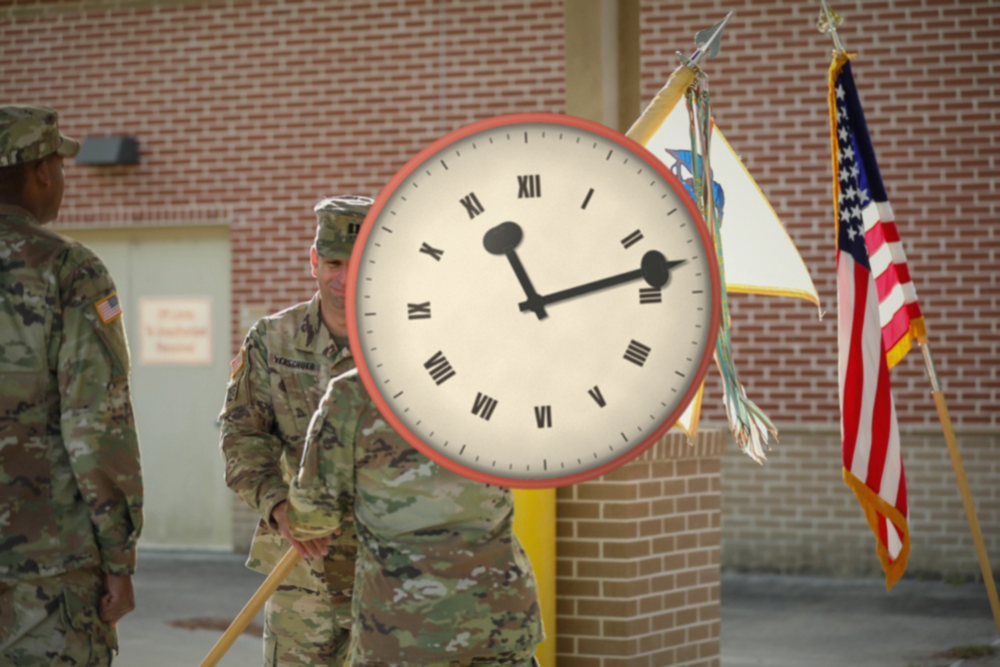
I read h=11 m=13
